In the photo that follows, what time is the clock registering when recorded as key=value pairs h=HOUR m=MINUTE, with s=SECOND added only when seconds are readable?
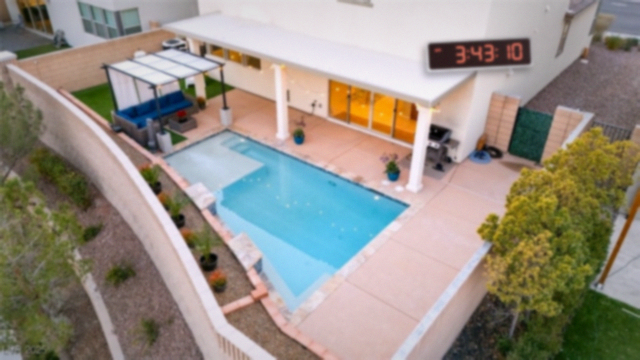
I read h=3 m=43 s=10
